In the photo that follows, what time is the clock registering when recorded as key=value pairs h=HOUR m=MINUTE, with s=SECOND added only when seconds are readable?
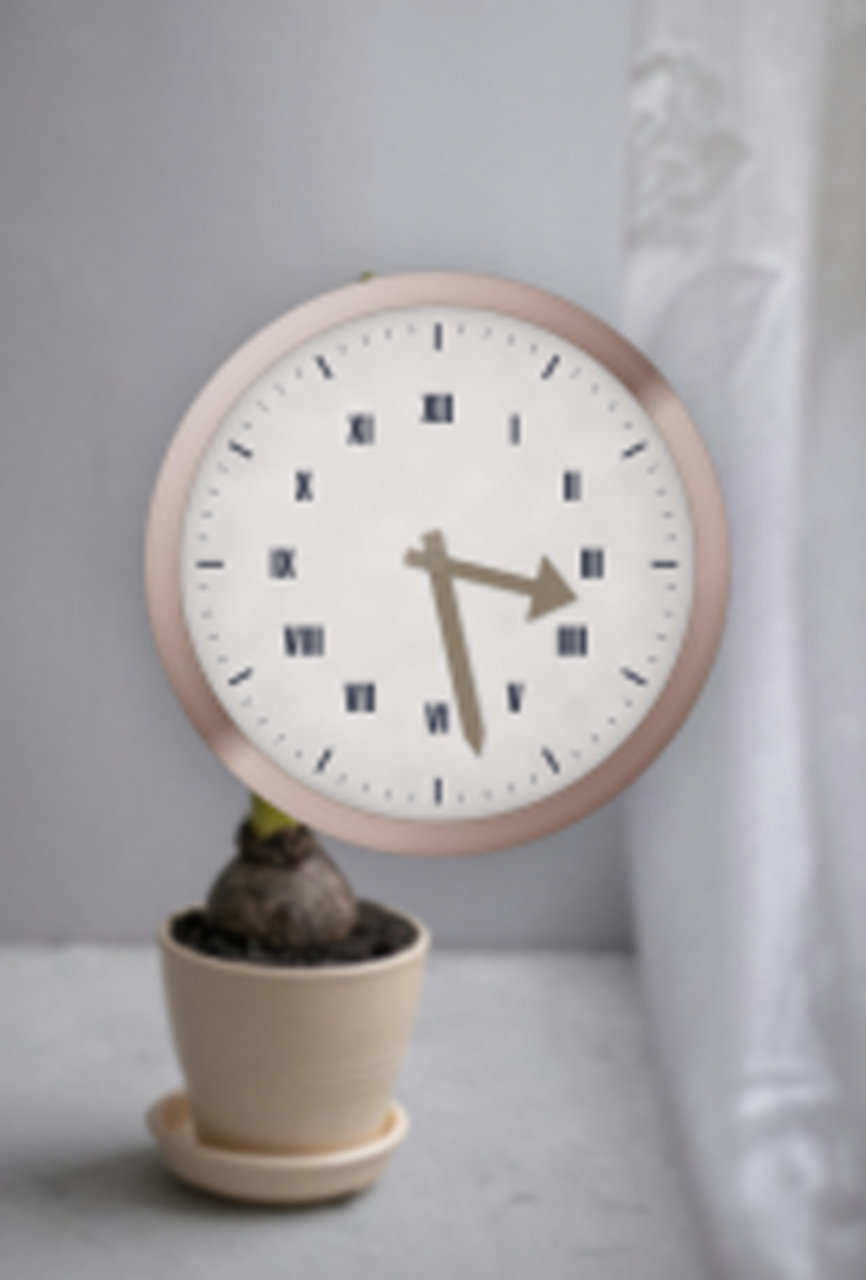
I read h=3 m=28
